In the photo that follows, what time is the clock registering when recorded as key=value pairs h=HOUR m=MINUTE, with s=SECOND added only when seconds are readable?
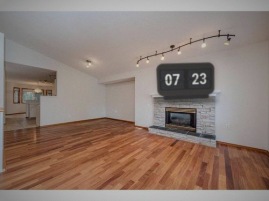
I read h=7 m=23
